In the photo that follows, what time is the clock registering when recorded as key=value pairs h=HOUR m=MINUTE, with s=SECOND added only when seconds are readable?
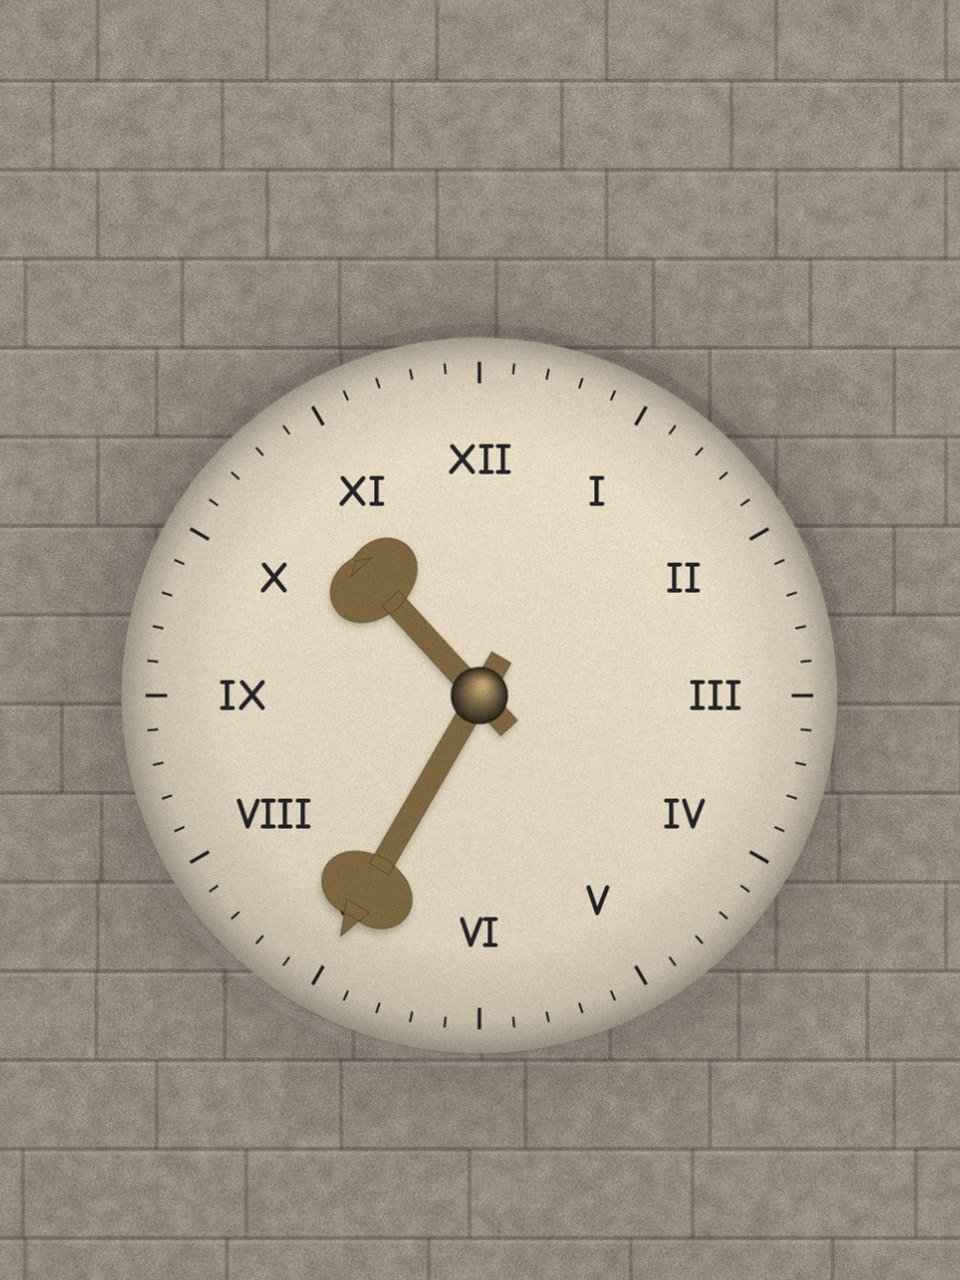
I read h=10 m=35
